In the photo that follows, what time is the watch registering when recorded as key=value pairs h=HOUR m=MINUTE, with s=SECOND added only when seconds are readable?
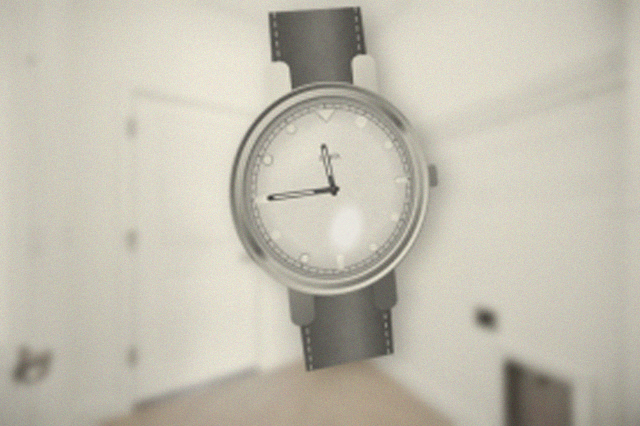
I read h=11 m=45
